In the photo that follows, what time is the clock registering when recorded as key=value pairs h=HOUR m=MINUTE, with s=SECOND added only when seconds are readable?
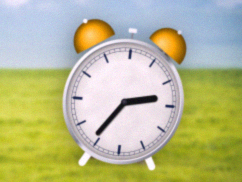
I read h=2 m=36
